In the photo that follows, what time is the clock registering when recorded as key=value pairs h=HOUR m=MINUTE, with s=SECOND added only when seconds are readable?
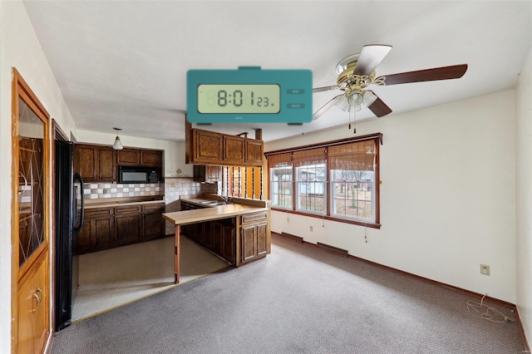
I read h=8 m=1 s=23
